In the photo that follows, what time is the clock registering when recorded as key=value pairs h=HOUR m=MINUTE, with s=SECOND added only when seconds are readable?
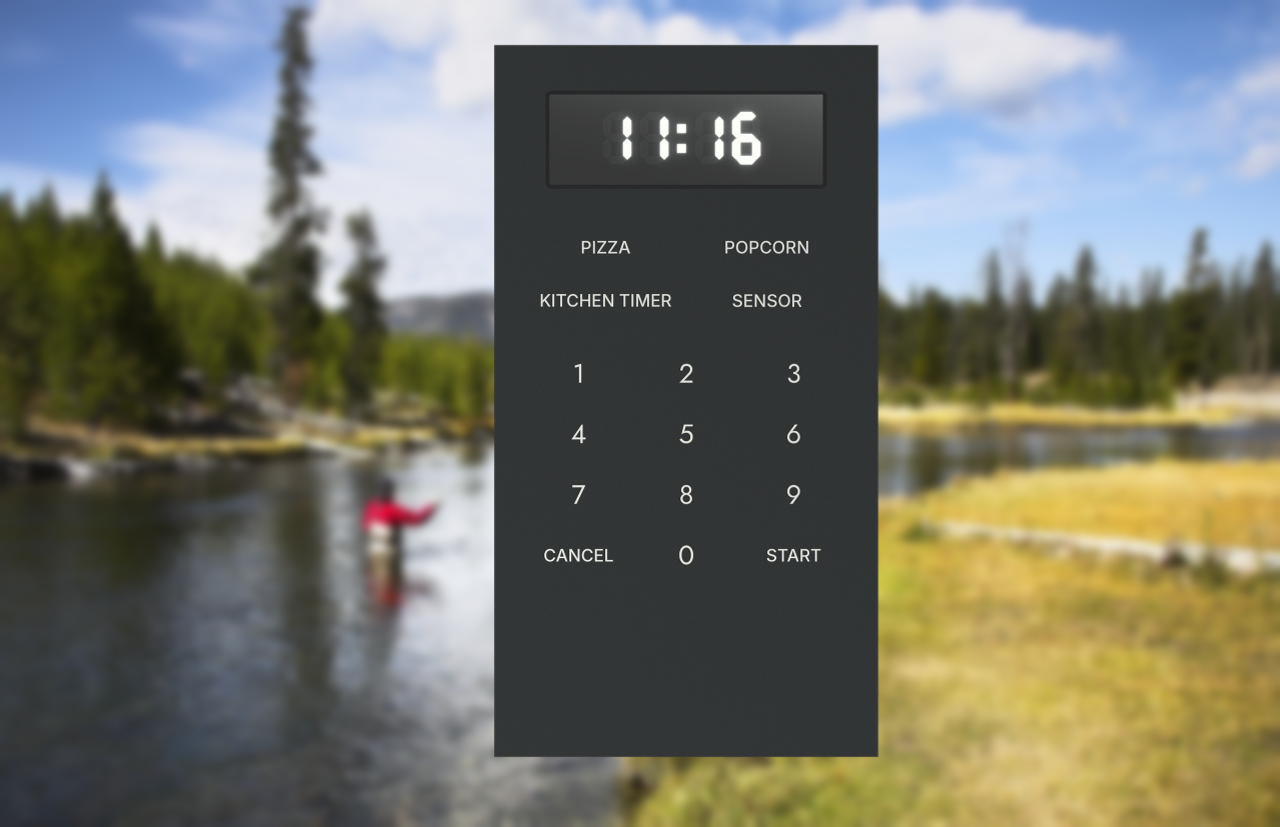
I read h=11 m=16
